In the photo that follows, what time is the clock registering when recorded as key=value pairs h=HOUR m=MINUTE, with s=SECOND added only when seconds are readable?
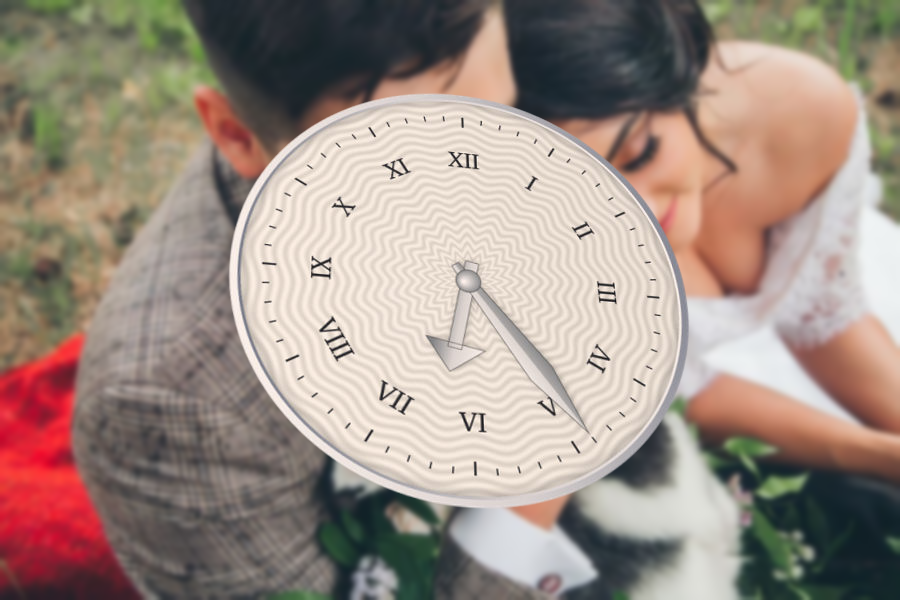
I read h=6 m=24
